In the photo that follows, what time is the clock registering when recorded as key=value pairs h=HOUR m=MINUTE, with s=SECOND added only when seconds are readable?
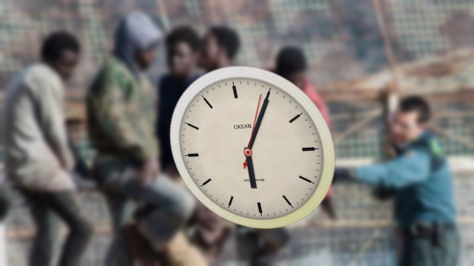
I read h=6 m=5 s=4
